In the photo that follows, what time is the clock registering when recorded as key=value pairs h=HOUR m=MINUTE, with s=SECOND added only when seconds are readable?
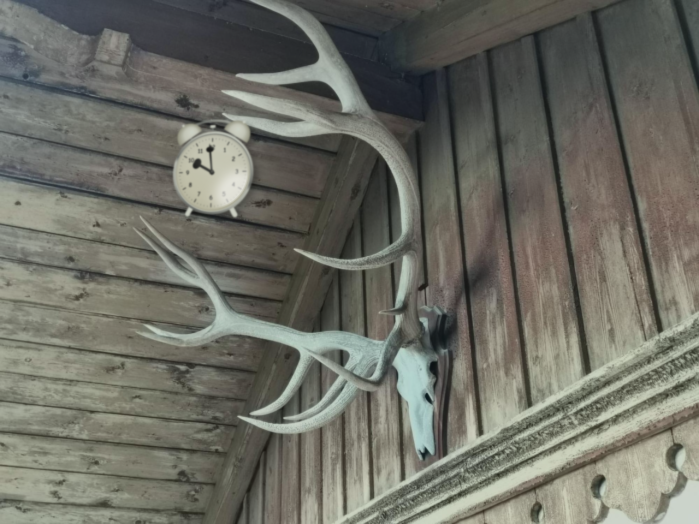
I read h=9 m=59
